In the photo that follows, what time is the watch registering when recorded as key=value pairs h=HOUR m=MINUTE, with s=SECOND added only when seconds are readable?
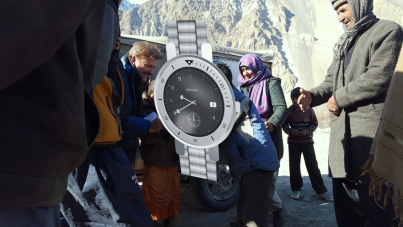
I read h=9 m=40
